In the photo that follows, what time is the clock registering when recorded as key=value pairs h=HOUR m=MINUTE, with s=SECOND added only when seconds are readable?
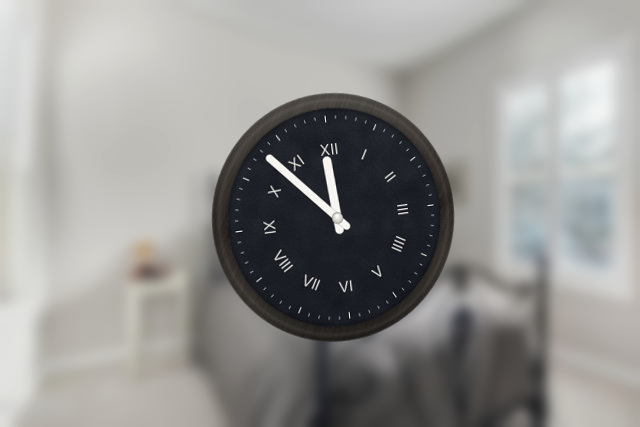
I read h=11 m=53
